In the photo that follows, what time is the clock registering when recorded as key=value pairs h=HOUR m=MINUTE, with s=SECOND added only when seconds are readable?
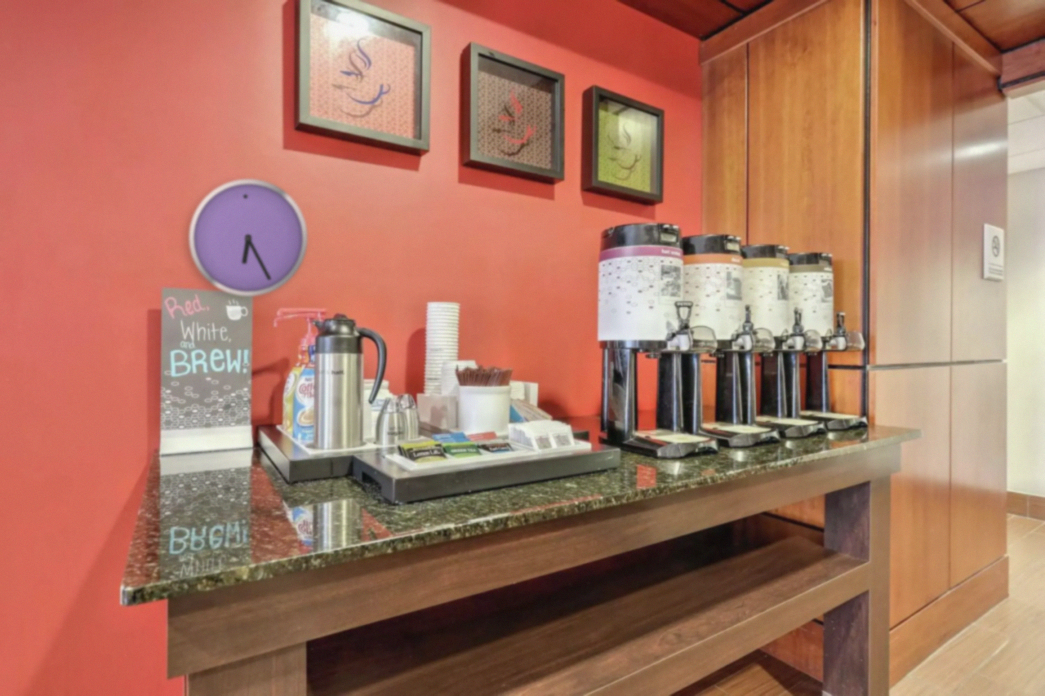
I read h=6 m=26
